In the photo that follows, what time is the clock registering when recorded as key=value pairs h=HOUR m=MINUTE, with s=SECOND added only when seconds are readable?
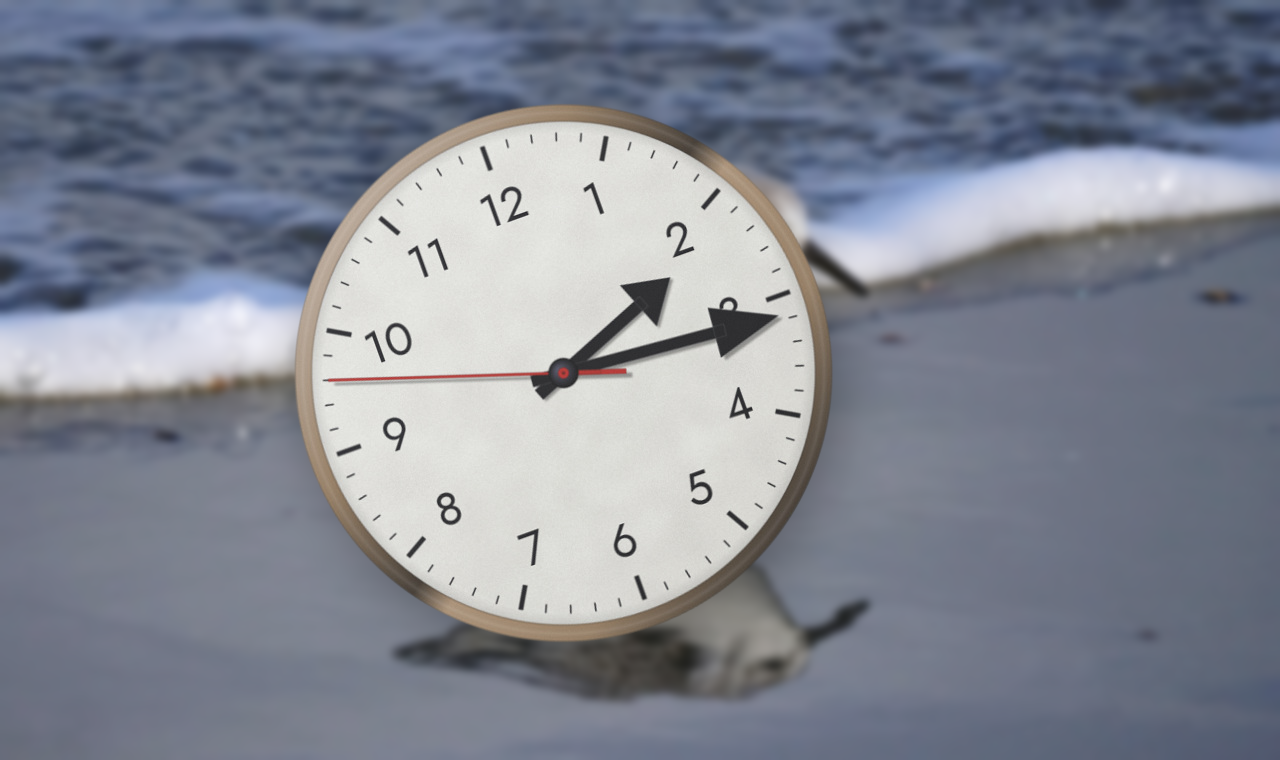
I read h=2 m=15 s=48
